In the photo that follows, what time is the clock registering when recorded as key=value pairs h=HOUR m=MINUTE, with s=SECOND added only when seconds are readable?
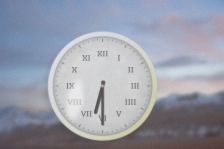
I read h=6 m=30
